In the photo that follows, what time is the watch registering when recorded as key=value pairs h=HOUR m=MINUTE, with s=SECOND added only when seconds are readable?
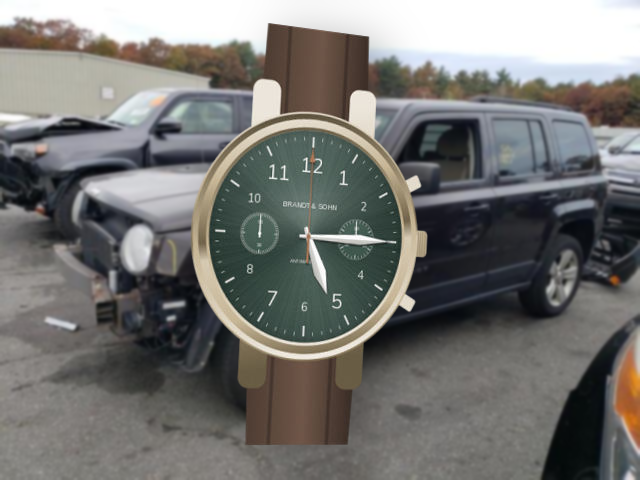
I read h=5 m=15
